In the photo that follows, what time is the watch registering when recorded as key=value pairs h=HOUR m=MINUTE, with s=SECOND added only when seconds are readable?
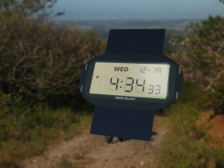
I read h=4 m=34 s=33
